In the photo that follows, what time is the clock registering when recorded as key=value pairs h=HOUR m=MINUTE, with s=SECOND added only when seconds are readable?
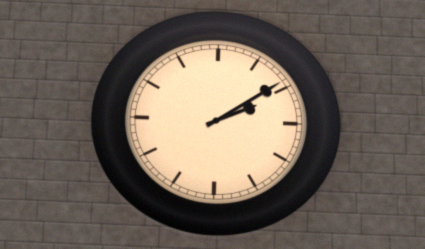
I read h=2 m=9
